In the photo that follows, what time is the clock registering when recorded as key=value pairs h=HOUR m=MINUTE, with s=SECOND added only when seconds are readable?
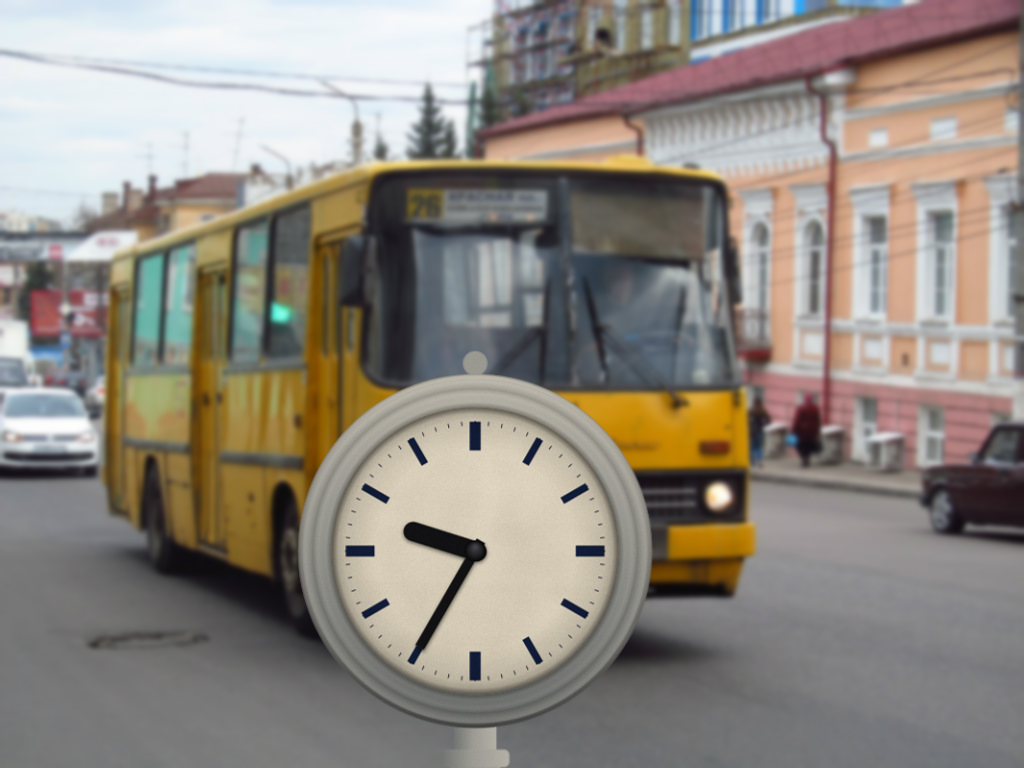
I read h=9 m=35
